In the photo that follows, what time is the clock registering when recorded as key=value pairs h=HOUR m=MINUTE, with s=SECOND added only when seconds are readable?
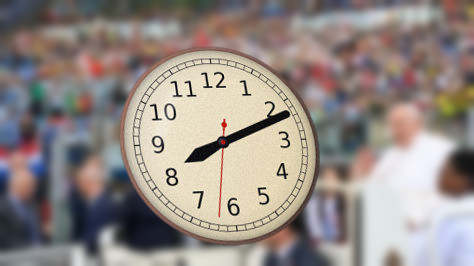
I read h=8 m=11 s=32
